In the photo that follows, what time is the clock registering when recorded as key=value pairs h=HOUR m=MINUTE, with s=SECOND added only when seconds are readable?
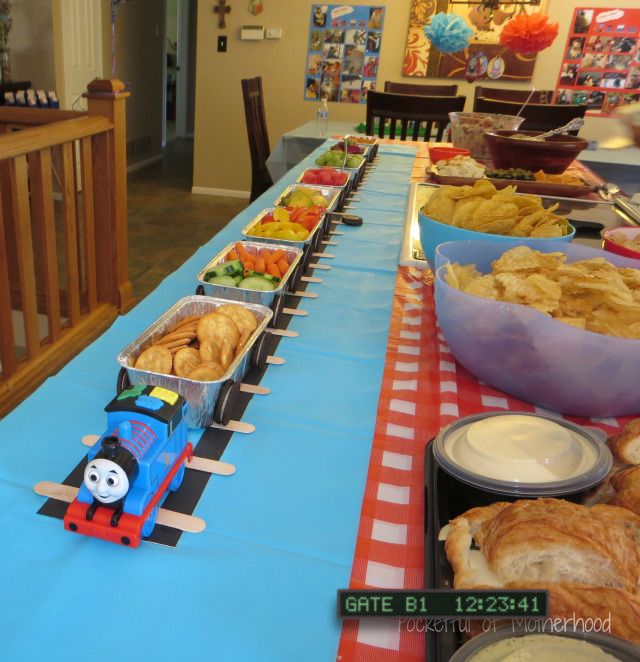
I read h=12 m=23 s=41
